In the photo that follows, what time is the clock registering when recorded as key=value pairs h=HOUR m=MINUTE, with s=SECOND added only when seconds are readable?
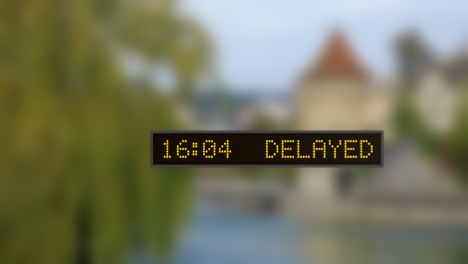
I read h=16 m=4
